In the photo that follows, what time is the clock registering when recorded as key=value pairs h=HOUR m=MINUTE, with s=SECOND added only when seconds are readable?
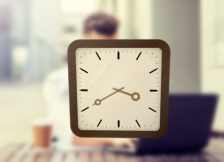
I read h=3 m=40
